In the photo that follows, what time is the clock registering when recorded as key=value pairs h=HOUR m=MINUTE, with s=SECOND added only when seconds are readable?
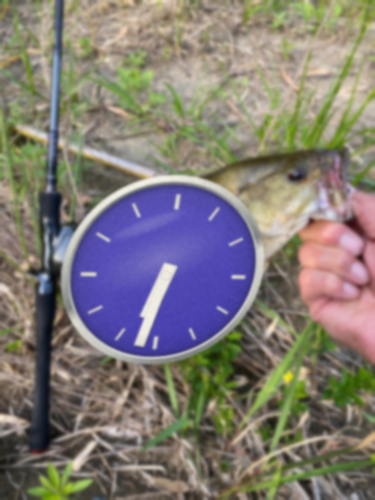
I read h=6 m=32
